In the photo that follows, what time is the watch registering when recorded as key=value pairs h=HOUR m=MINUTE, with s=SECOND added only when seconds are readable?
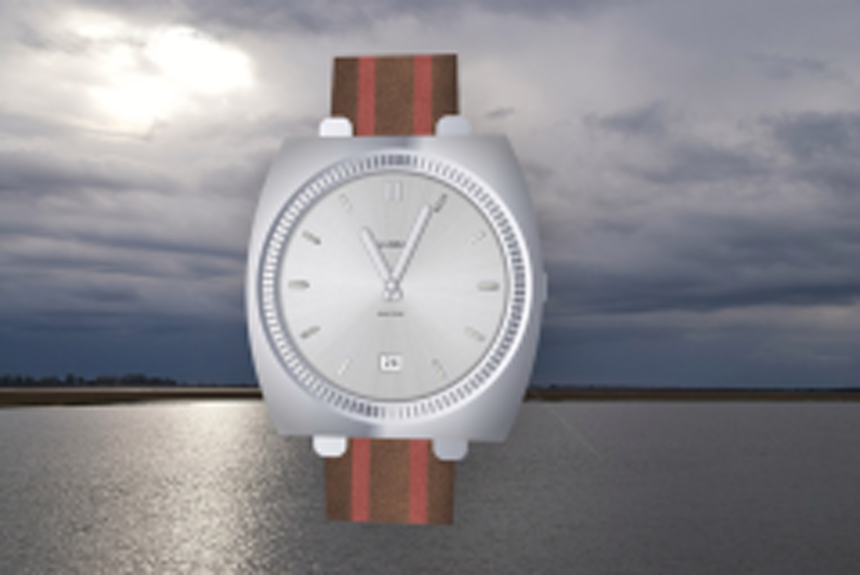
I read h=11 m=4
